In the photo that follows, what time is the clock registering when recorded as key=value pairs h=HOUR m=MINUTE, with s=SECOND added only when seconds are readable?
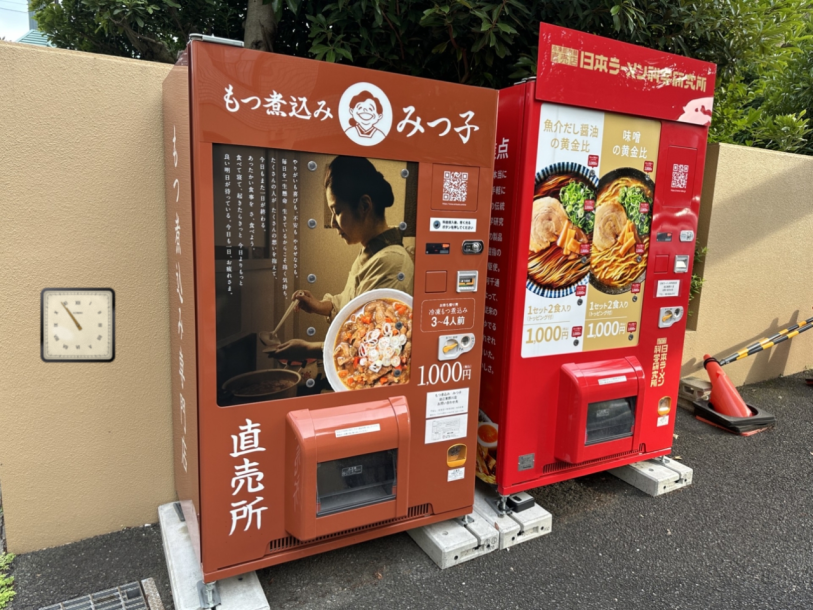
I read h=10 m=54
